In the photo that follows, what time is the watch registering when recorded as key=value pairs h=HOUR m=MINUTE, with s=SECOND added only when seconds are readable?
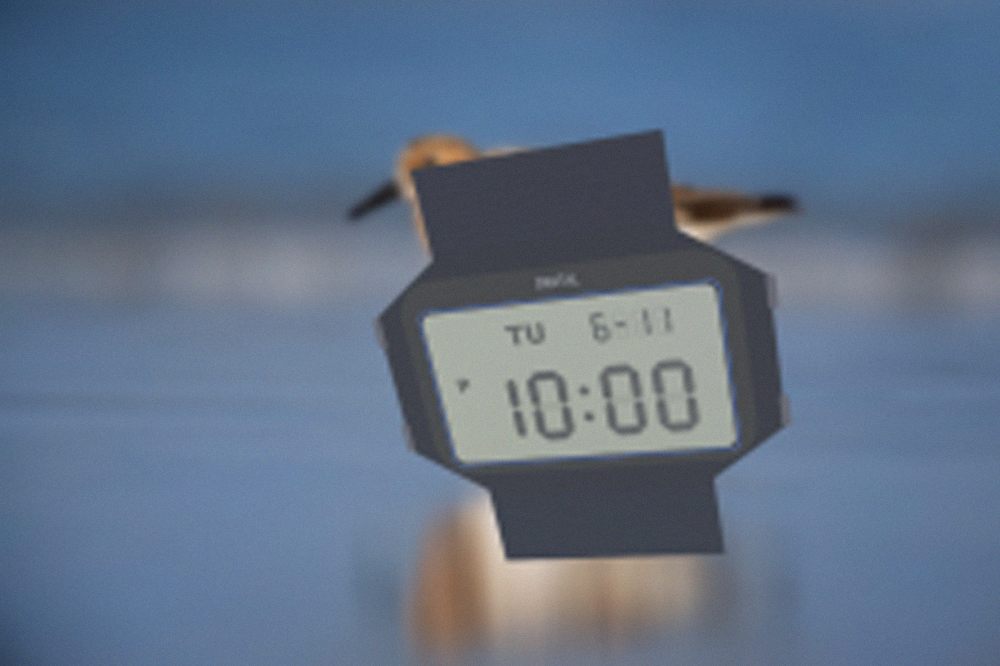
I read h=10 m=0
